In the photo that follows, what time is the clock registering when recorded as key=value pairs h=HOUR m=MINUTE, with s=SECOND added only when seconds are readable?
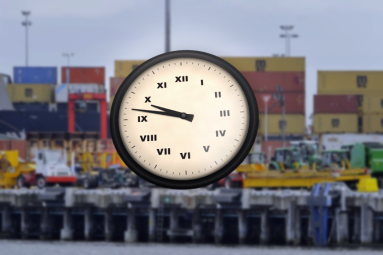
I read h=9 m=47
